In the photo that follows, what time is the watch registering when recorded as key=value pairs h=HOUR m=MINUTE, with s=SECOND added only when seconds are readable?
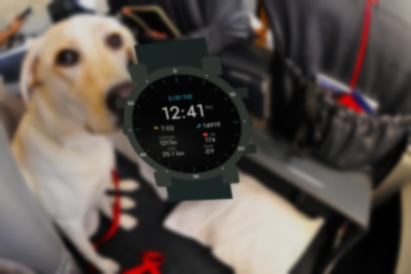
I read h=12 m=41
